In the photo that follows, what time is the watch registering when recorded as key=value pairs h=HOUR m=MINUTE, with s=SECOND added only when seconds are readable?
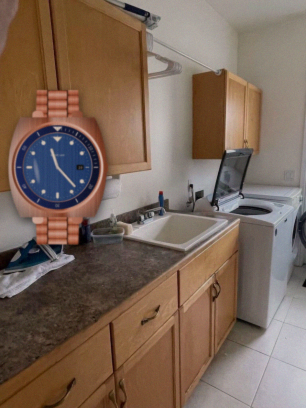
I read h=11 m=23
